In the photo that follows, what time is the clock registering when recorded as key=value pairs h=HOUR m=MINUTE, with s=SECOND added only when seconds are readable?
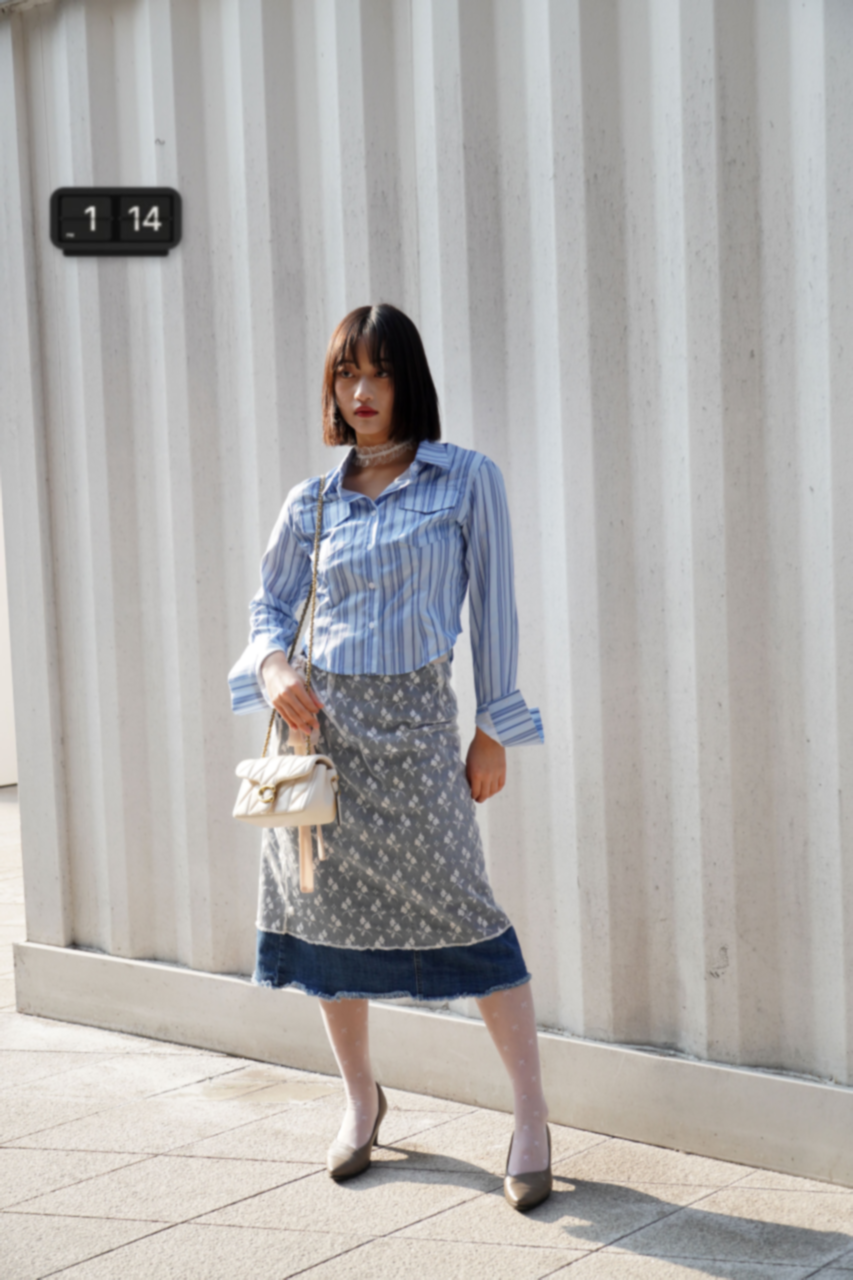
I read h=1 m=14
